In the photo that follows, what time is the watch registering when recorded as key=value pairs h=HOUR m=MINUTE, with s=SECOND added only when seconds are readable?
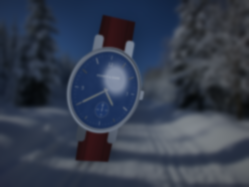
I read h=4 m=40
